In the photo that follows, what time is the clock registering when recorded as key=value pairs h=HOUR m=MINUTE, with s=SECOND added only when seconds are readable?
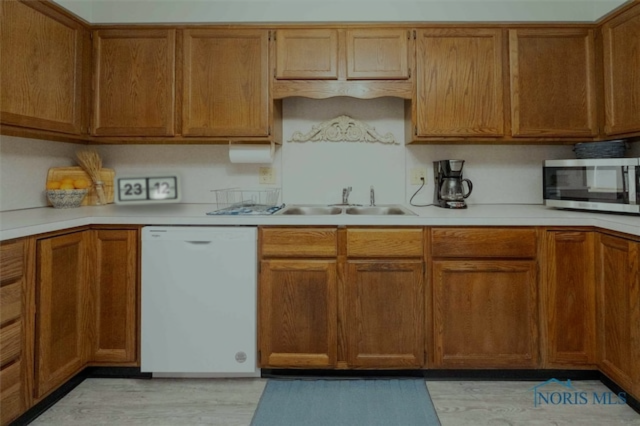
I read h=23 m=12
